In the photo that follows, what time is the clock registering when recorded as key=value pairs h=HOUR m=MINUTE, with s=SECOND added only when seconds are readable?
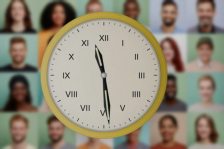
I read h=11 m=29
